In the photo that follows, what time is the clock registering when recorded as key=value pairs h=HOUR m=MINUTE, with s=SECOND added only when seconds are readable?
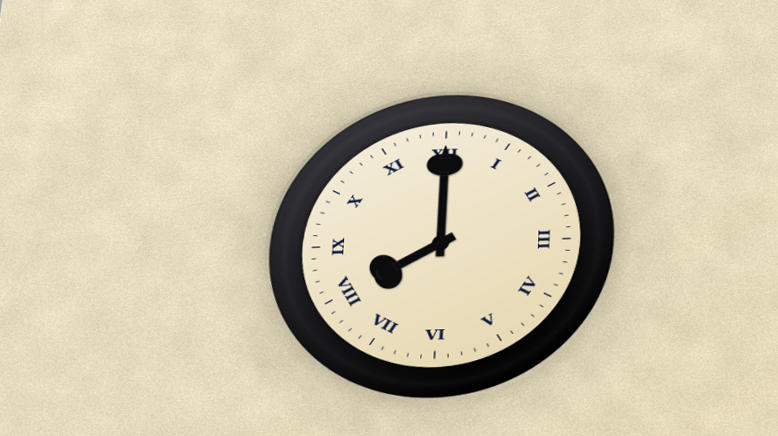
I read h=8 m=0
